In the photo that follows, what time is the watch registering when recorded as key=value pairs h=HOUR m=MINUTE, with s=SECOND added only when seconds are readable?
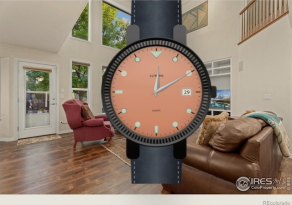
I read h=12 m=10
